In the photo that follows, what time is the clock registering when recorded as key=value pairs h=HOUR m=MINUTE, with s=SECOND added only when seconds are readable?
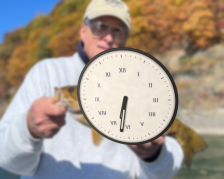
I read h=6 m=32
